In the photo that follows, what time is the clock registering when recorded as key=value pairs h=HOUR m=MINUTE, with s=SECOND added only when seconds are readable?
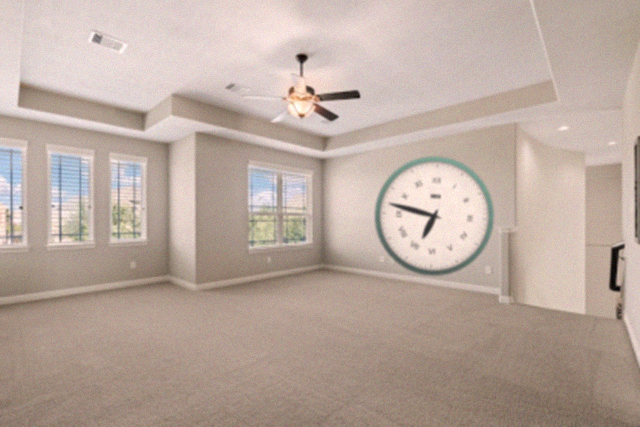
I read h=6 m=47
